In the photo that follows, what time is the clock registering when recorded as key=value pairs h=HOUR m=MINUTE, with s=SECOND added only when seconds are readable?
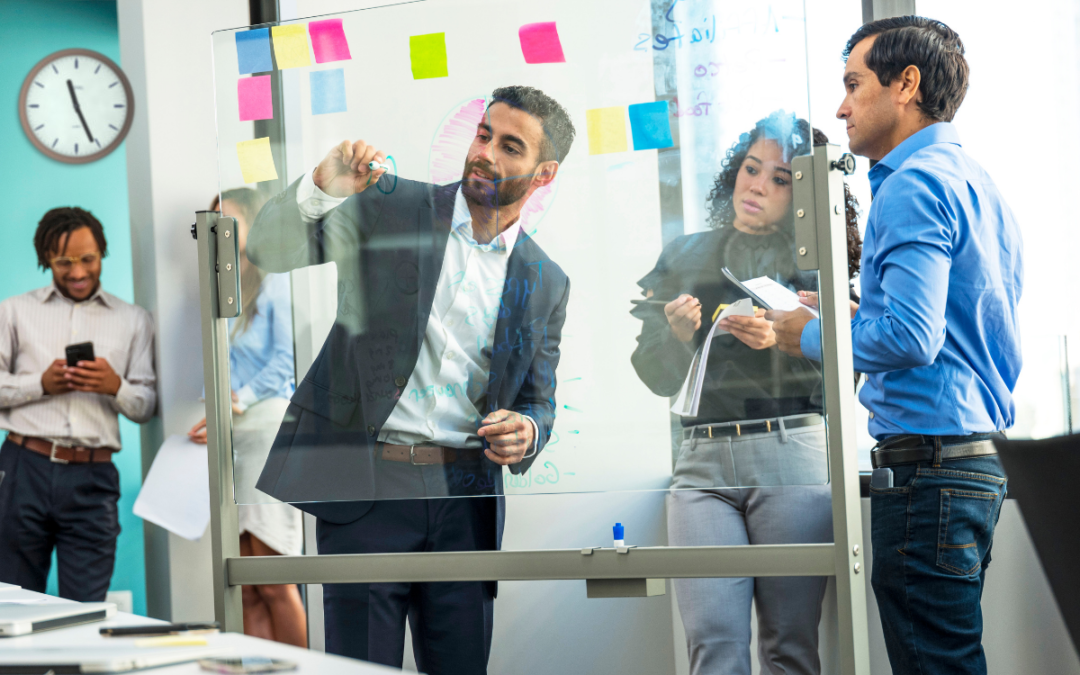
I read h=11 m=26
